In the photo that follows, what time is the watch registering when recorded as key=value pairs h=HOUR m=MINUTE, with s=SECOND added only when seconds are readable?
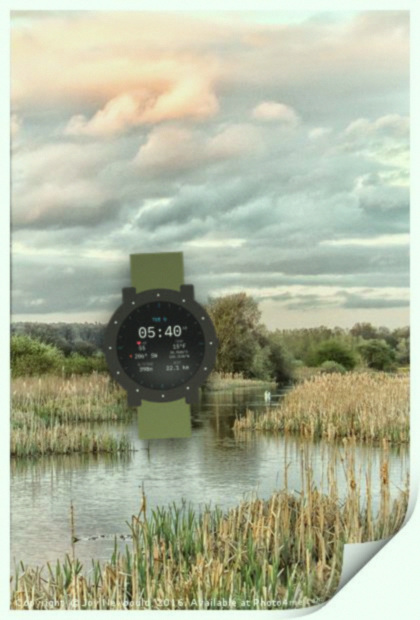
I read h=5 m=40
